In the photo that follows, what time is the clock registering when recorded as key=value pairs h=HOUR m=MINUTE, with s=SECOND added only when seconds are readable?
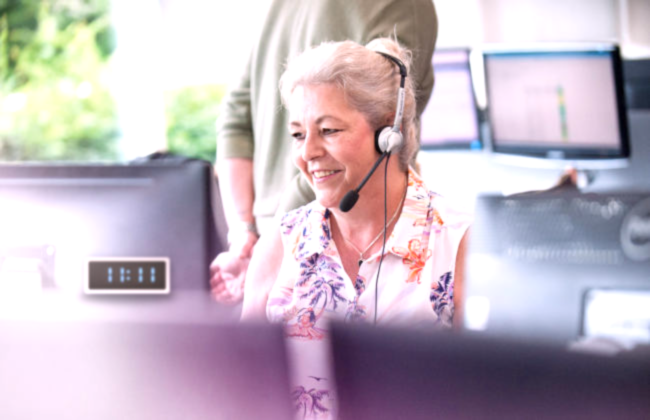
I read h=11 m=11
